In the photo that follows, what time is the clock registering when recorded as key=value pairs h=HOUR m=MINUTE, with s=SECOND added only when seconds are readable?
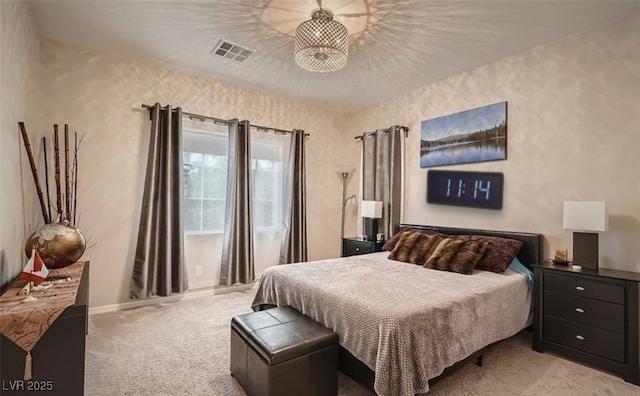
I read h=11 m=14
